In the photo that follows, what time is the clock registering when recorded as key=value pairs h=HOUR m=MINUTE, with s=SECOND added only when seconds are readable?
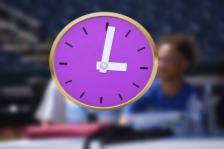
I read h=3 m=1
